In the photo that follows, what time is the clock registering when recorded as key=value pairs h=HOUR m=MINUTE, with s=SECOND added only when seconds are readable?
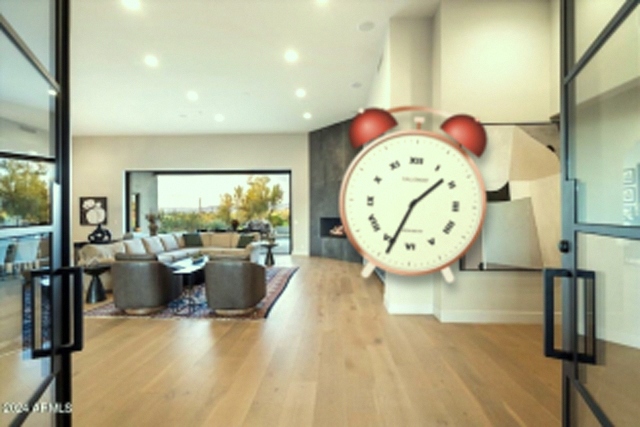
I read h=1 m=34
